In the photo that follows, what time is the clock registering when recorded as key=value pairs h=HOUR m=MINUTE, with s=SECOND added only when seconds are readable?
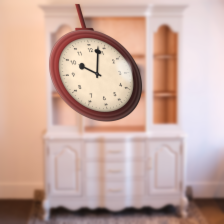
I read h=10 m=3
